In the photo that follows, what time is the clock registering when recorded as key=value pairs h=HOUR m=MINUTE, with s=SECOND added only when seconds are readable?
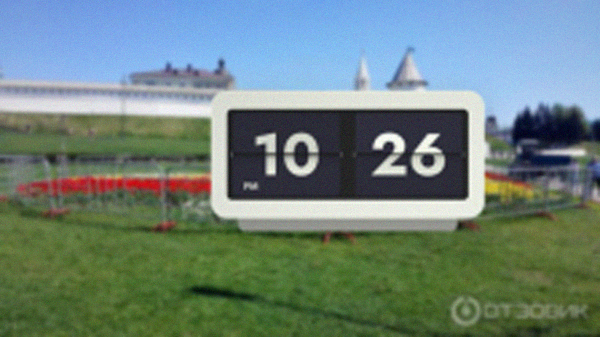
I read h=10 m=26
